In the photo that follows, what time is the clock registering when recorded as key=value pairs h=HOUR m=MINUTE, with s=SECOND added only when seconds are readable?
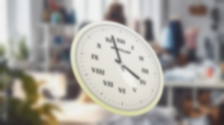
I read h=3 m=57
